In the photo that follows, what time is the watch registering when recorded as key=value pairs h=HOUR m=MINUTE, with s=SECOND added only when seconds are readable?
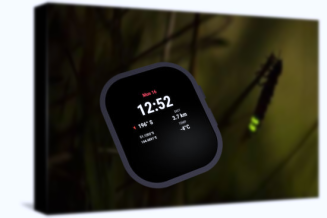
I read h=12 m=52
